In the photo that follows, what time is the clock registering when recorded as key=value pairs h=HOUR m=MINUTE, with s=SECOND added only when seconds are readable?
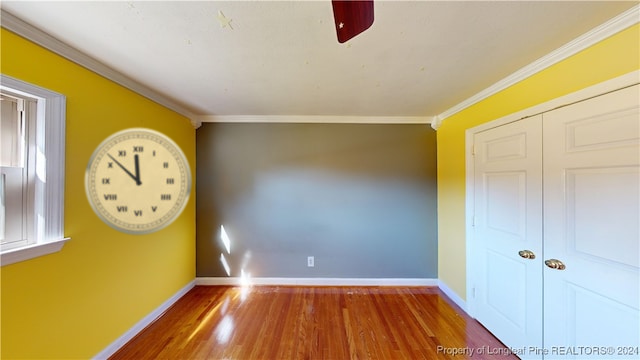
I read h=11 m=52
